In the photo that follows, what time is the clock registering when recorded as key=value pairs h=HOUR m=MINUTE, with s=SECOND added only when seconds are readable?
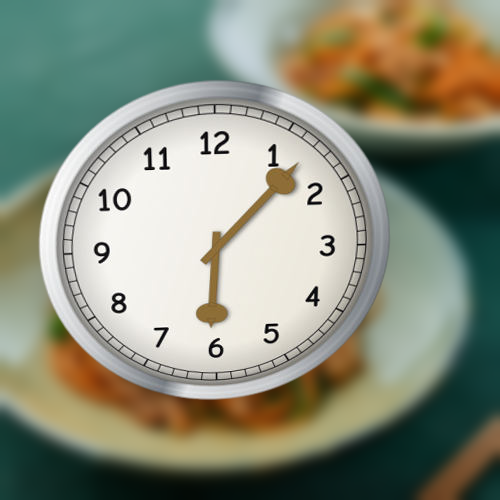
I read h=6 m=7
